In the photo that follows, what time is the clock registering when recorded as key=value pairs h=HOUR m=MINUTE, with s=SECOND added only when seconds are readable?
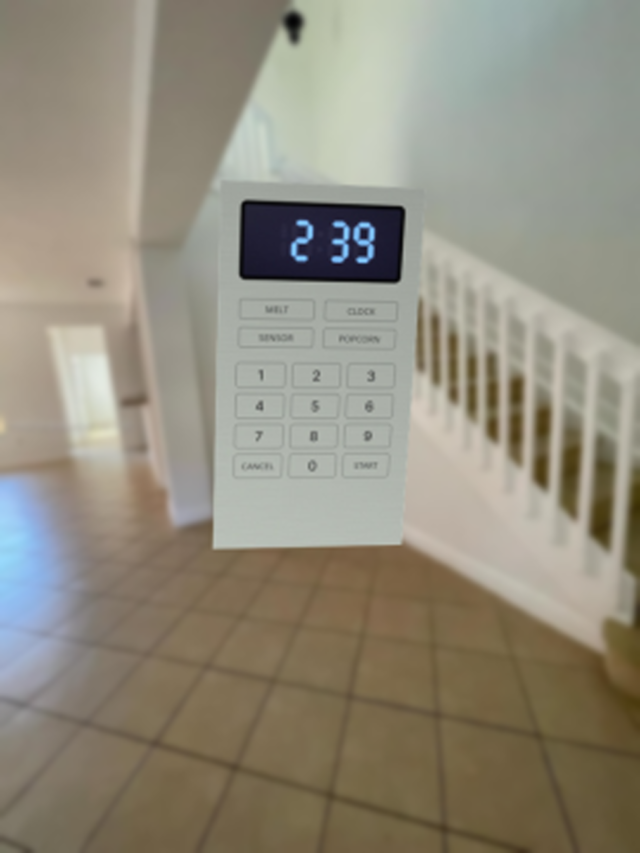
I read h=2 m=39
